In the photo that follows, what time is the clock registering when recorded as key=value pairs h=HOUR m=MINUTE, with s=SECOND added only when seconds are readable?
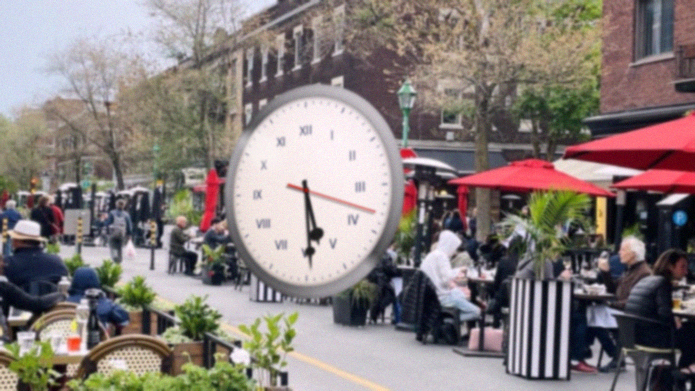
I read h=5 m=29 s=18
